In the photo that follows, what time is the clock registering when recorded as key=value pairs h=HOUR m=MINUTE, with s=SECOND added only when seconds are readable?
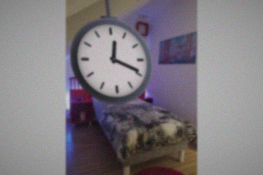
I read h=12 m=19
